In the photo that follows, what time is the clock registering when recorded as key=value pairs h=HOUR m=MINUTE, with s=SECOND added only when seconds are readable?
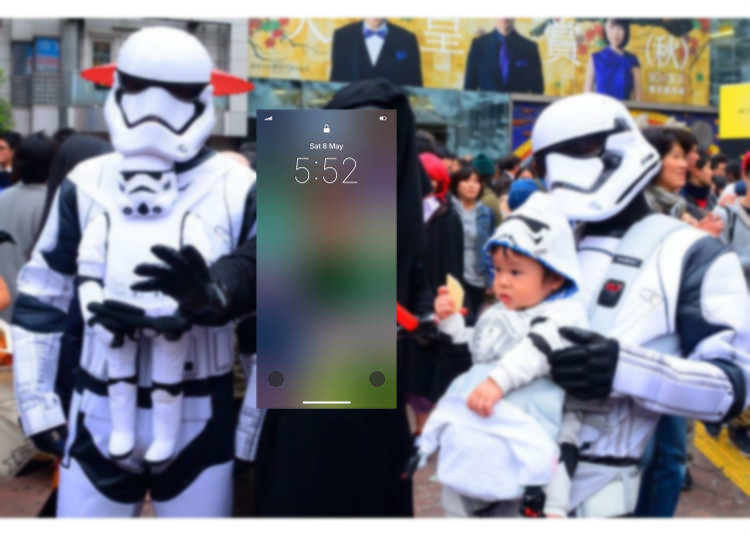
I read h=5 m=52
